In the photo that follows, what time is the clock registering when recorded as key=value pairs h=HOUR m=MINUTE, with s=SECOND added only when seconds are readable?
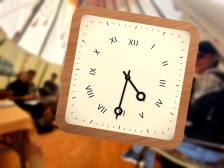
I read h=4 m=31
